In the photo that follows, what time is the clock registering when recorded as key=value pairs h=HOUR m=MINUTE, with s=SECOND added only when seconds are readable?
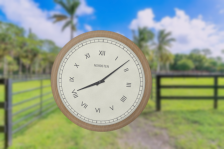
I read h=8 m=8
